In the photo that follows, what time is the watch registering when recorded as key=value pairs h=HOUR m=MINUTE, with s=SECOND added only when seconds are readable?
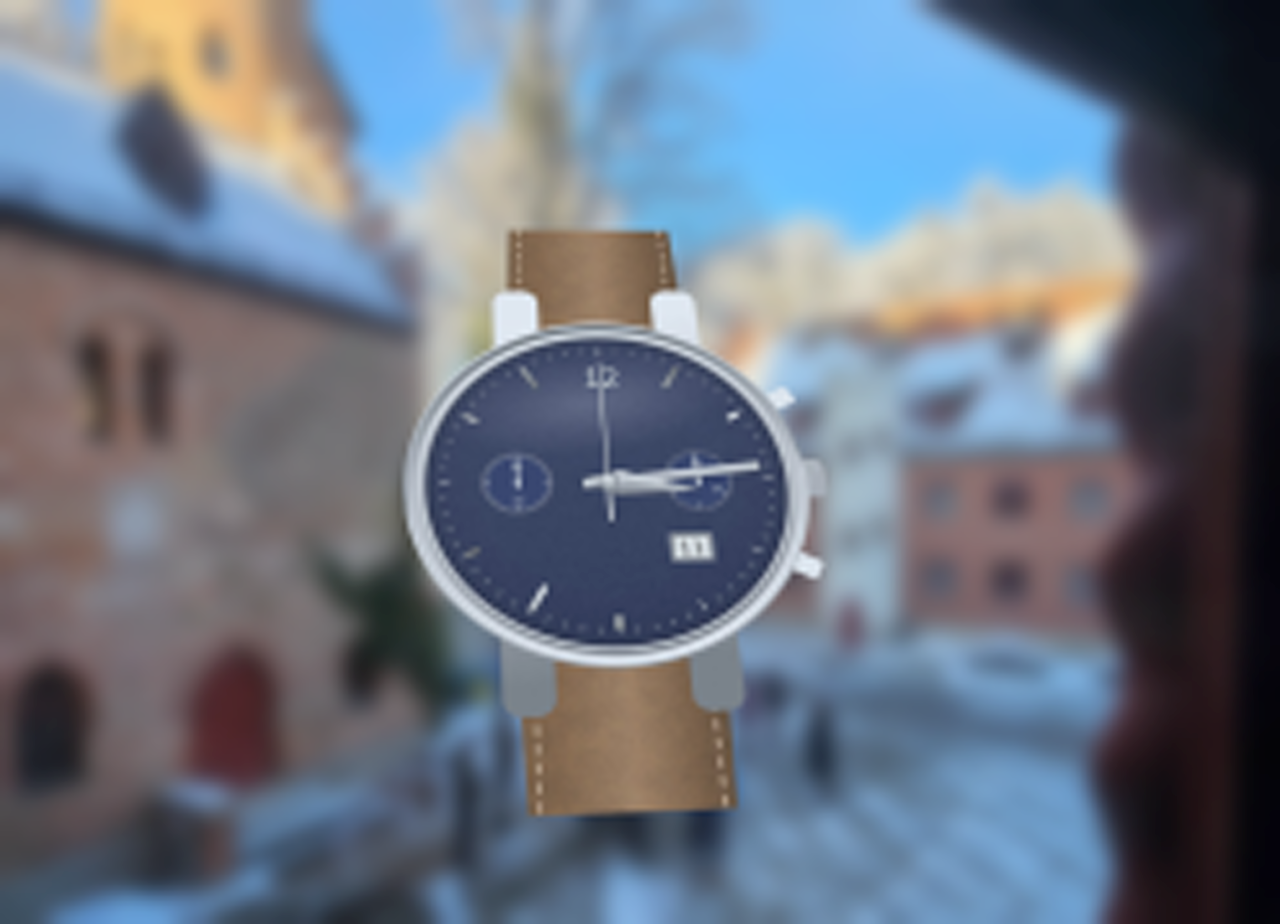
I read h=3 m=14
